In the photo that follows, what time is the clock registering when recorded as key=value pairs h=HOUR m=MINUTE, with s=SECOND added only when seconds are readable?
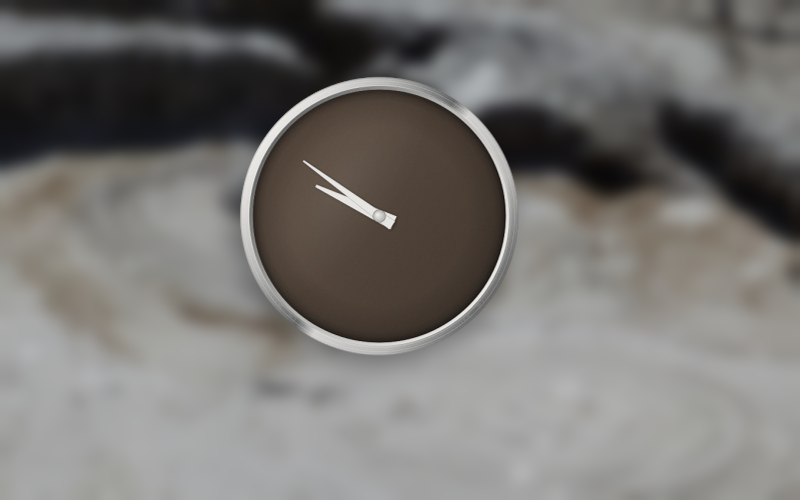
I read h=9 m=51
